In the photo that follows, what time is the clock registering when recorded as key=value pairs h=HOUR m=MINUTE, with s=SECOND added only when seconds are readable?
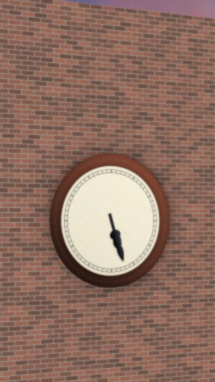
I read h=5 m=27
